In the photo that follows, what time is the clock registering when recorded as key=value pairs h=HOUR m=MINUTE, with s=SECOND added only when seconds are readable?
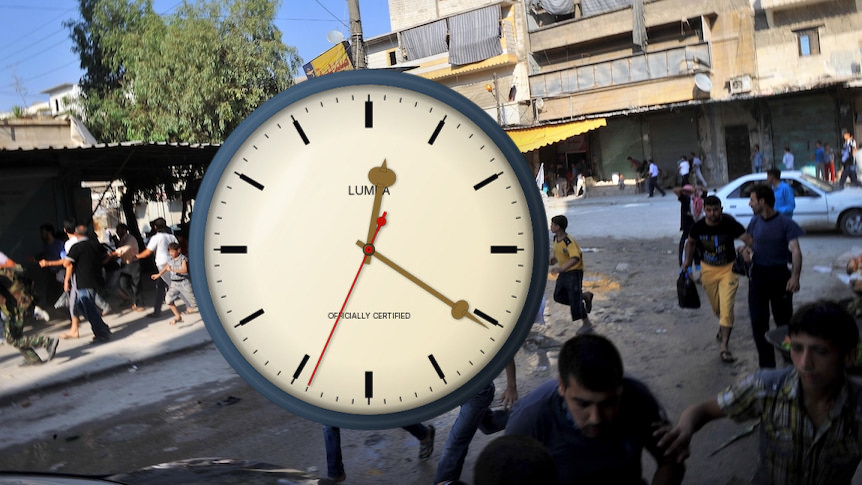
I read h=12 m=20 s=34
